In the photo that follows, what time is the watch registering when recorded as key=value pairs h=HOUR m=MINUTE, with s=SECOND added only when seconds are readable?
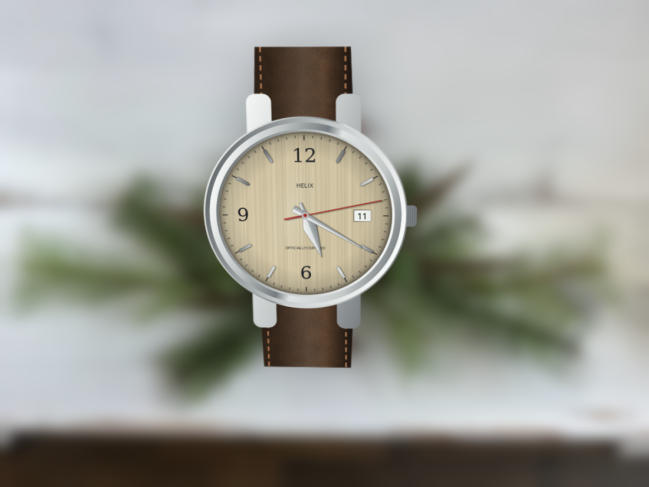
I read h=5 m=20 s=13
